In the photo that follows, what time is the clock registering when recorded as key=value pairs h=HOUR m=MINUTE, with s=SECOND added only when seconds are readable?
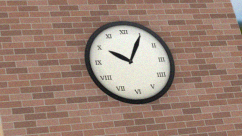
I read h=10 m=5
